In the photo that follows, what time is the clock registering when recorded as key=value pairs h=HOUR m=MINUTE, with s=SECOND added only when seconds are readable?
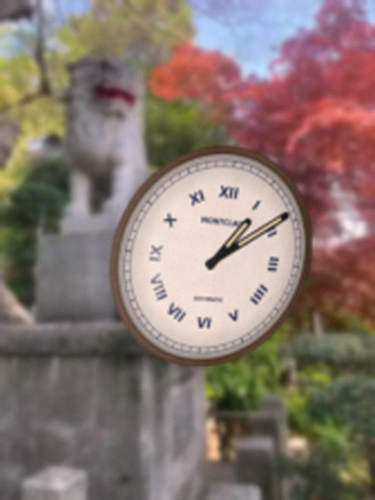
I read h=1 m=9
